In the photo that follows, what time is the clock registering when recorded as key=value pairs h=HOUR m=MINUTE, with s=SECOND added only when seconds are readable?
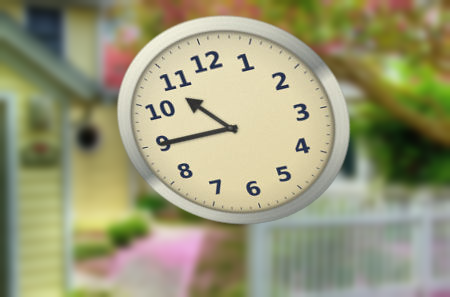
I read h=10 m=45
